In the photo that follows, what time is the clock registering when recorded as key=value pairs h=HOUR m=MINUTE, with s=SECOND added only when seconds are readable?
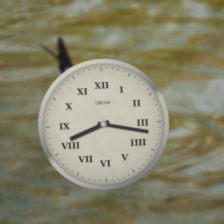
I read h=8 m=17
